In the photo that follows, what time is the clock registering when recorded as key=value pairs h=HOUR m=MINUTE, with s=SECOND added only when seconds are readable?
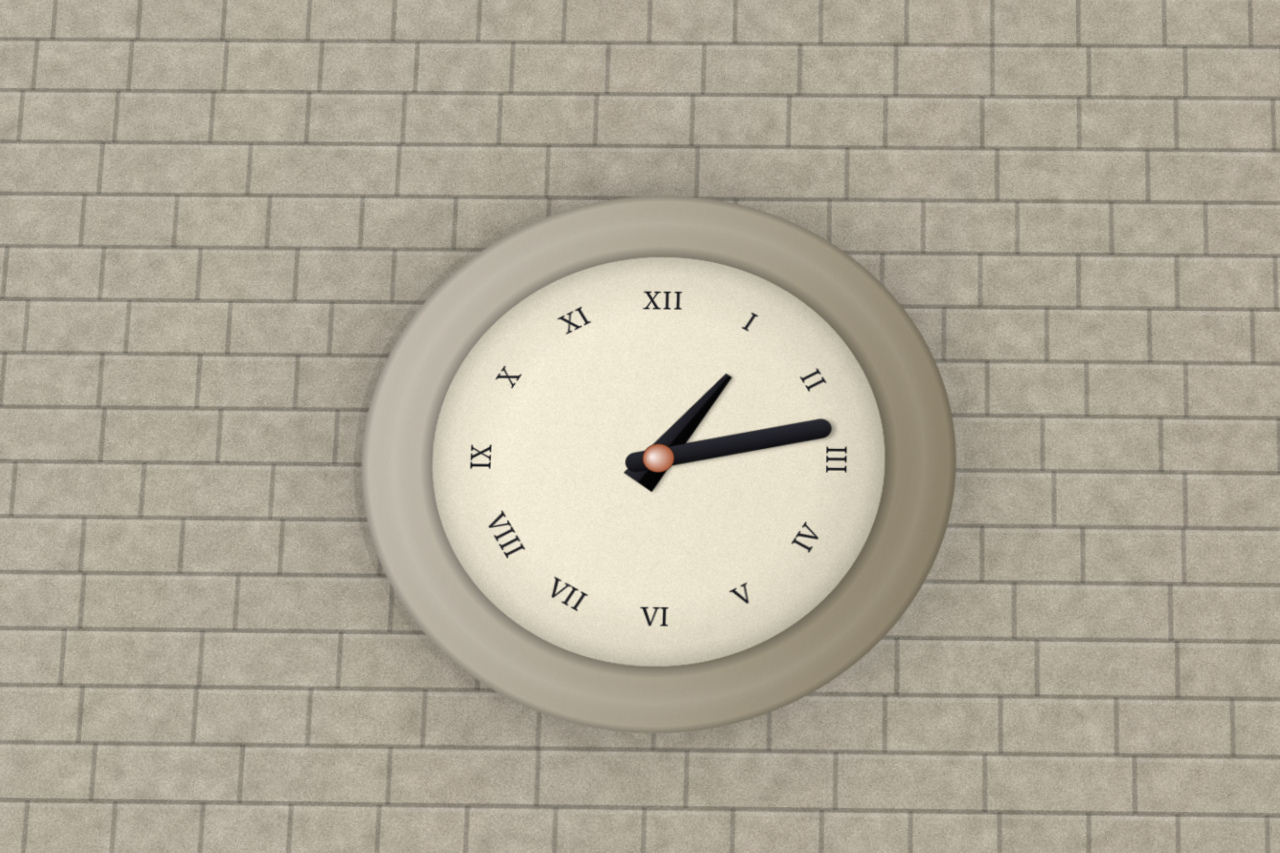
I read h=1 m=13
